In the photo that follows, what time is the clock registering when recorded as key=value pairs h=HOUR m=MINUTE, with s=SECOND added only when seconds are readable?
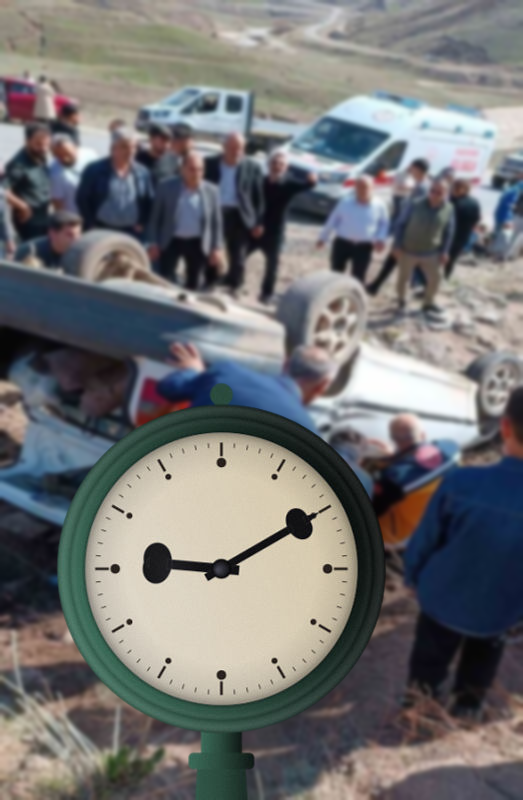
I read h=9 m=10
